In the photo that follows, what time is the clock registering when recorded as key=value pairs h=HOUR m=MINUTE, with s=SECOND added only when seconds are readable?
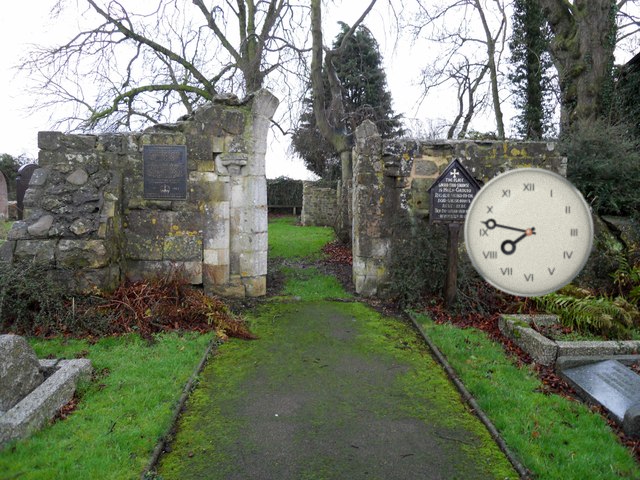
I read h=7 m=47
